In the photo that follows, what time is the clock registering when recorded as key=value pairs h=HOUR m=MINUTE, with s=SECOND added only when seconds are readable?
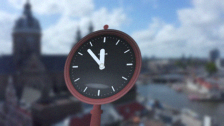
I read h=11 m=53
